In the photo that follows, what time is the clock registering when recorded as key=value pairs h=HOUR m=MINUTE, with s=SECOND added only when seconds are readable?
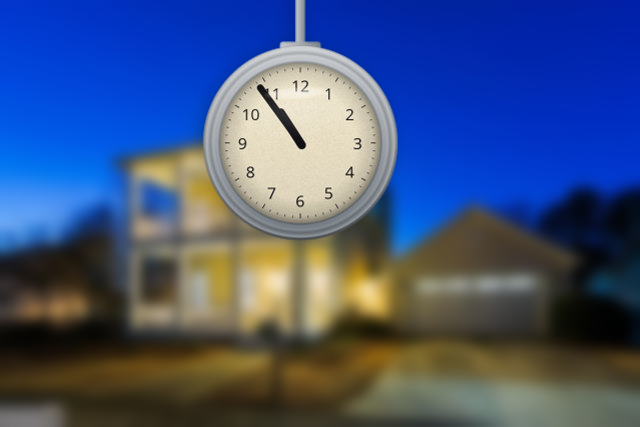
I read h=10 m=54
